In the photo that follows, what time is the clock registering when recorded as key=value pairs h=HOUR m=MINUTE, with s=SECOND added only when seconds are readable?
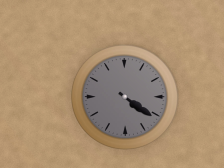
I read h=4 m=21
